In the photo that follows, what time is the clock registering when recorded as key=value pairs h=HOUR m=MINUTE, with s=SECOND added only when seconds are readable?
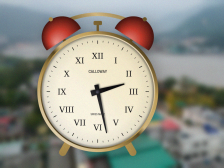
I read h=2 m=28
